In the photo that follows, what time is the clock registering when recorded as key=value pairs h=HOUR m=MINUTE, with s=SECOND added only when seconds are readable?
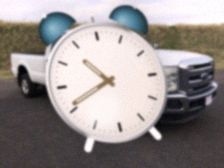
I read h=10 m=41
